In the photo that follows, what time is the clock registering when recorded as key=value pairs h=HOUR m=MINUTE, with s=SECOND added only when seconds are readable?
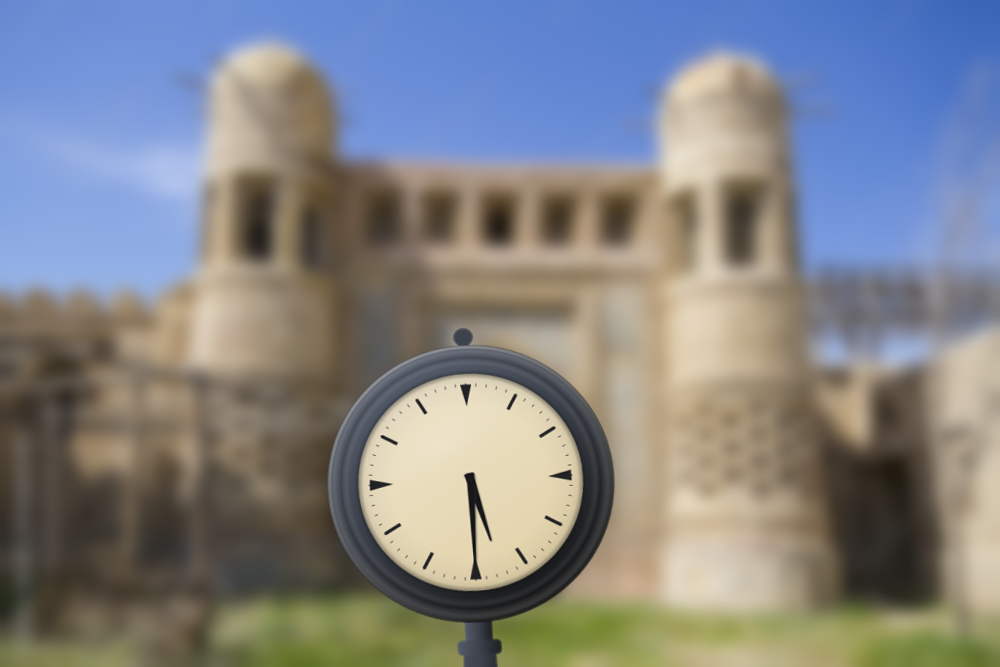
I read h=5 m=30
